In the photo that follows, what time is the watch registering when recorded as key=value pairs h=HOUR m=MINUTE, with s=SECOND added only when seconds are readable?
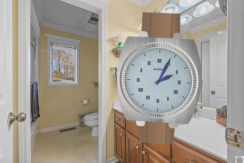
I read h=2 m=4
